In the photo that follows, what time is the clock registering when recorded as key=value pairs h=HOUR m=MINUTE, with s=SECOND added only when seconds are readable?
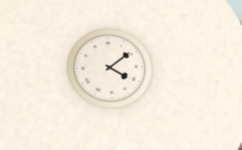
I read h=4 m=9
